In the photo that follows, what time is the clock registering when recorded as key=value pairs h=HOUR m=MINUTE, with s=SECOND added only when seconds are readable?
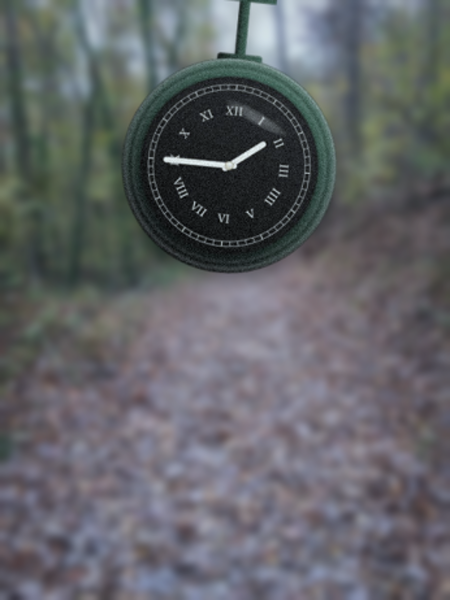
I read h=1 m=45
